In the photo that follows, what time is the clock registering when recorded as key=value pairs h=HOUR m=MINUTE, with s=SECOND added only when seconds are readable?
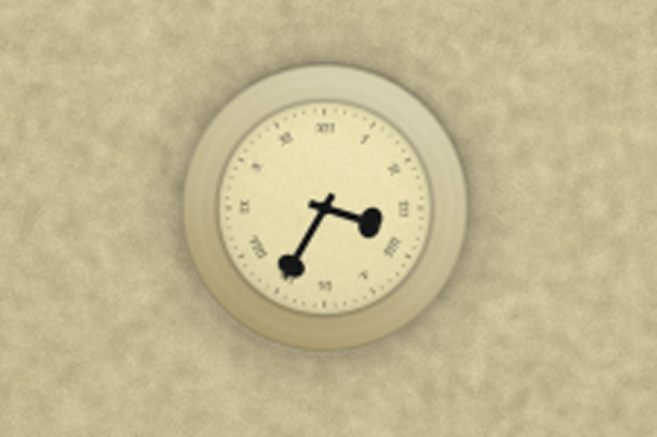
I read h=3 m=35
